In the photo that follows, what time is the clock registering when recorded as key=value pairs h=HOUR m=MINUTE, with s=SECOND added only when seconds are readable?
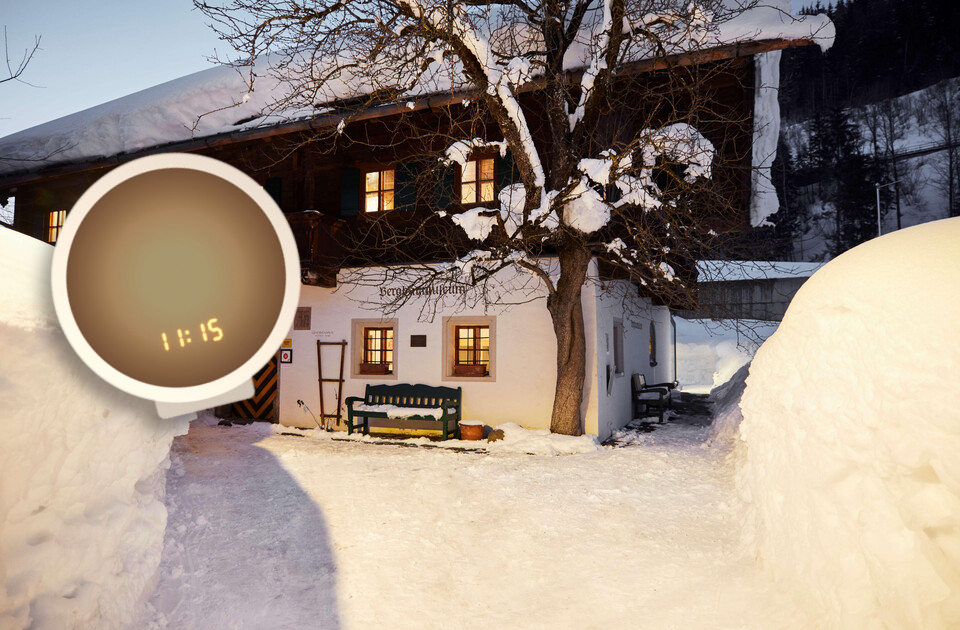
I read h=11 m=15
